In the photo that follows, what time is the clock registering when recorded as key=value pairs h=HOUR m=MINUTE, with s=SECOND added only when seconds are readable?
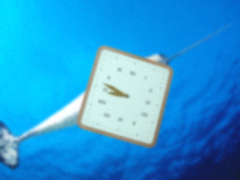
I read h=8 m=47
